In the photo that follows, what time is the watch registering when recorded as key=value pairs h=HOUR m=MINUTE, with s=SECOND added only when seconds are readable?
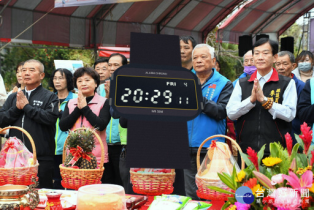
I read h=20 m=29 s=11
